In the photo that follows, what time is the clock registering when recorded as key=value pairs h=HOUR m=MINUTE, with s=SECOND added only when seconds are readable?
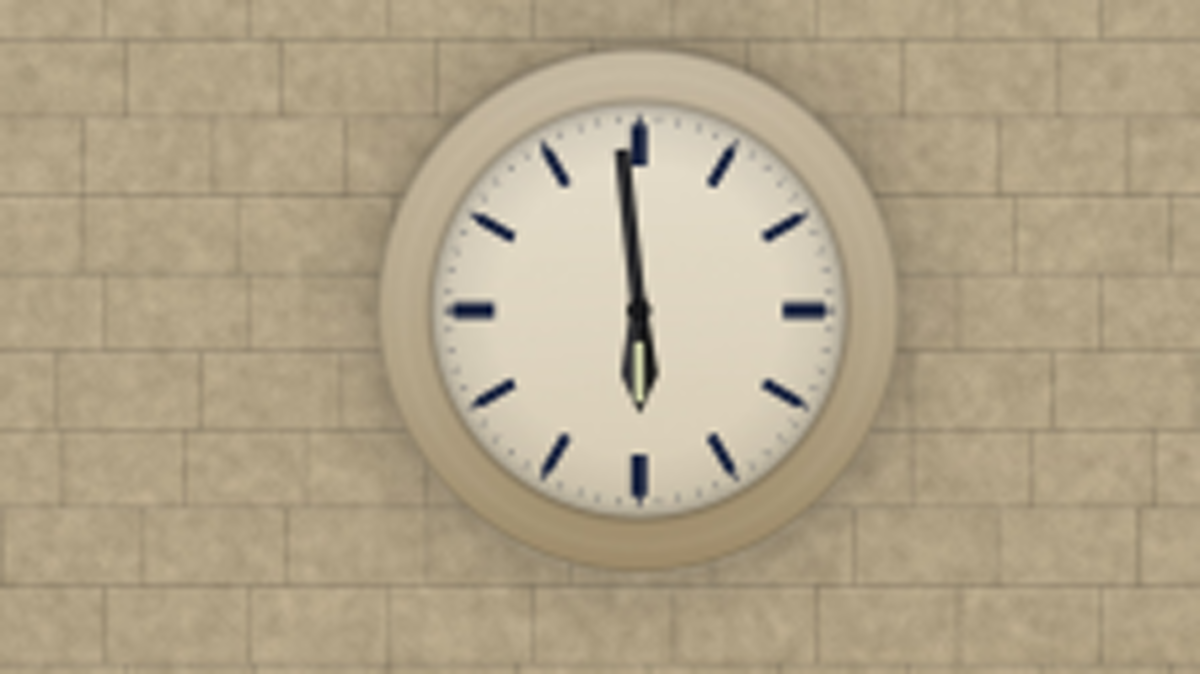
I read h=5 m=59
